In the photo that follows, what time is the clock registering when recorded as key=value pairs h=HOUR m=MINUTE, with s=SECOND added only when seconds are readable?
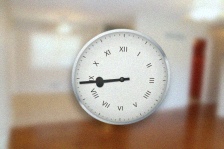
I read h=8 m=44
